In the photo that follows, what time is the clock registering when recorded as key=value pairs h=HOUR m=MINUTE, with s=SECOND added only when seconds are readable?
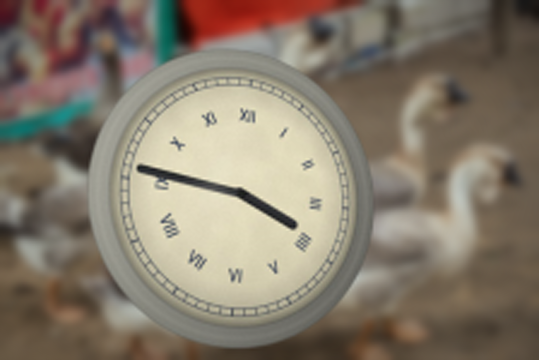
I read h=3 m=46
